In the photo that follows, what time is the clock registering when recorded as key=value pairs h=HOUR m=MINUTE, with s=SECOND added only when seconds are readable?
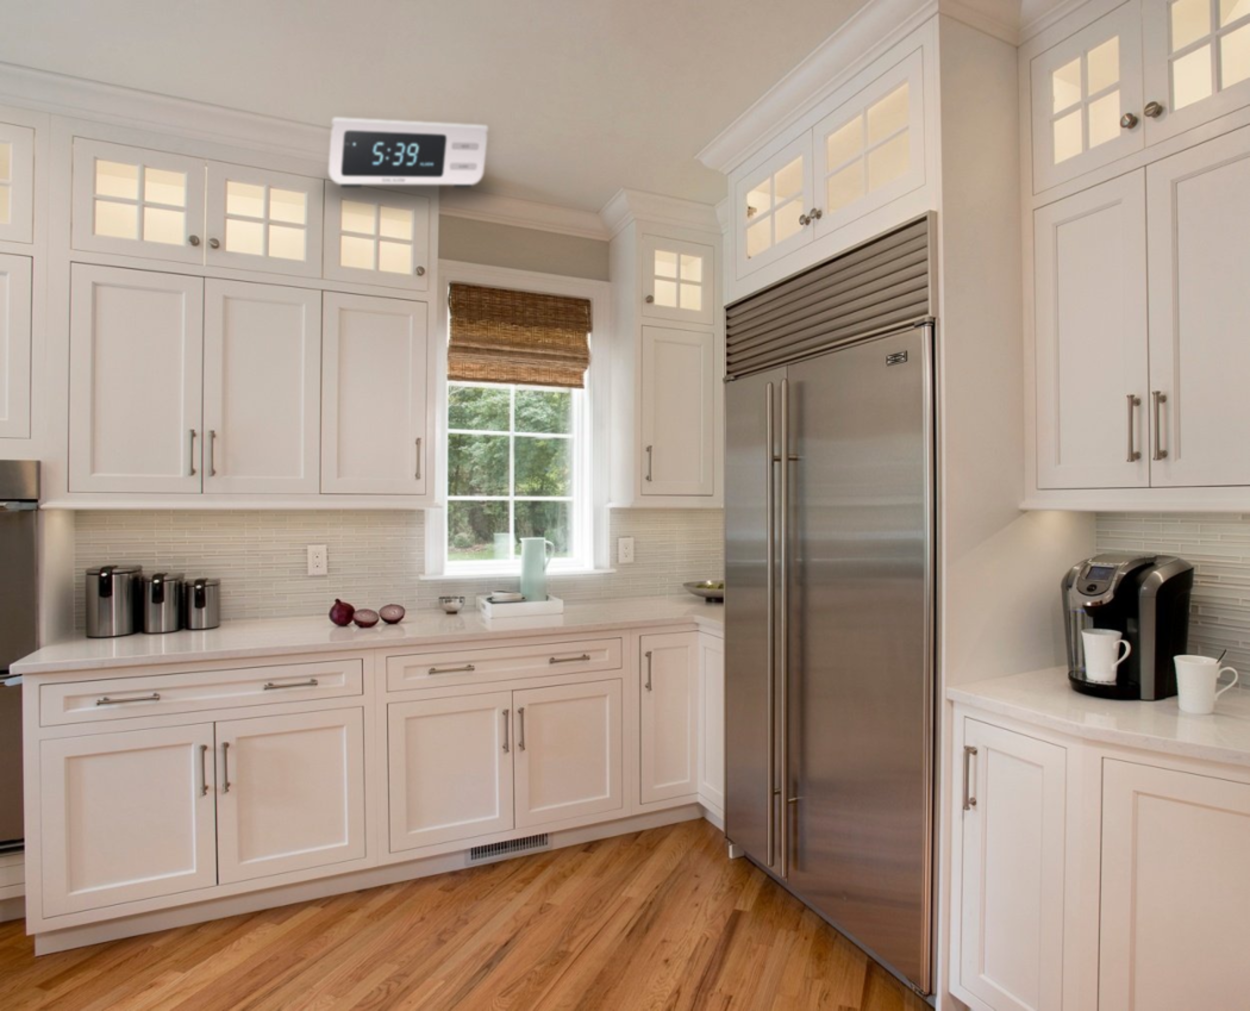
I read h=5 m=39
